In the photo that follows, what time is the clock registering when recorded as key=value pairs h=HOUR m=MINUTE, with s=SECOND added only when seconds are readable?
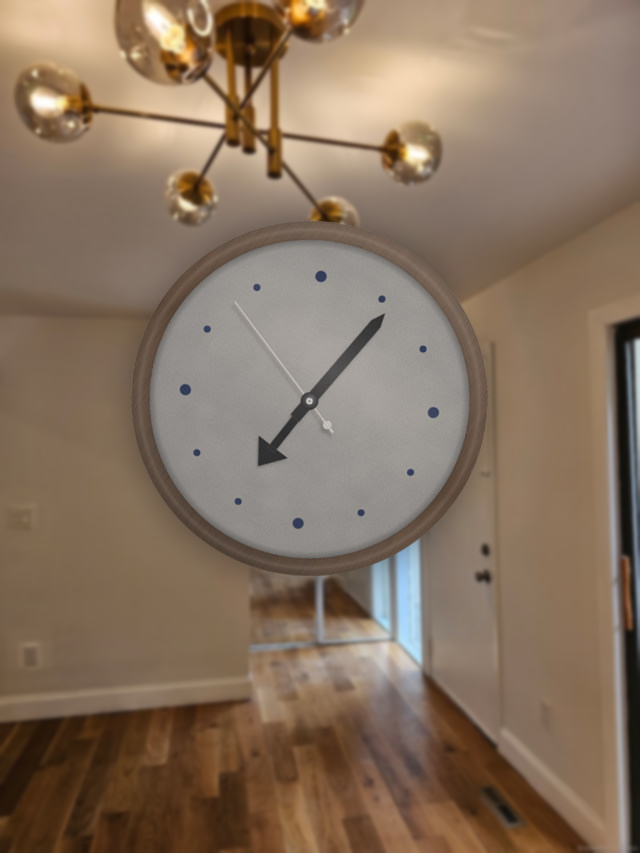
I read h=7 m=5 s=53
